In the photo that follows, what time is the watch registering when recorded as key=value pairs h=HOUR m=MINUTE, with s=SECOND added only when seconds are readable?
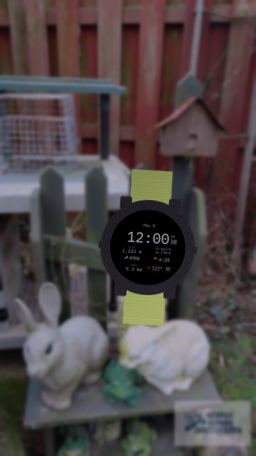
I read h=12 m=0
